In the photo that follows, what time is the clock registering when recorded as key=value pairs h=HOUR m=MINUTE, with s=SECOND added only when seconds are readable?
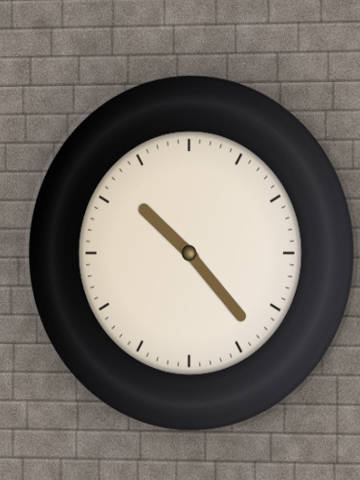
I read h=10 m=23
